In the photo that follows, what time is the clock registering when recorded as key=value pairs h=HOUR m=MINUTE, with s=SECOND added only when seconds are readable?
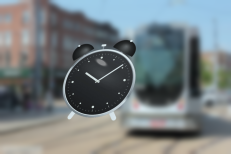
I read h=10 m=9
